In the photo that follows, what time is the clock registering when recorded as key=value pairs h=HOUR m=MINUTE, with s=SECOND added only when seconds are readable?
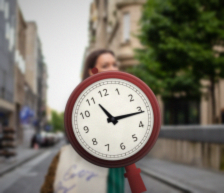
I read h=11 m=16
